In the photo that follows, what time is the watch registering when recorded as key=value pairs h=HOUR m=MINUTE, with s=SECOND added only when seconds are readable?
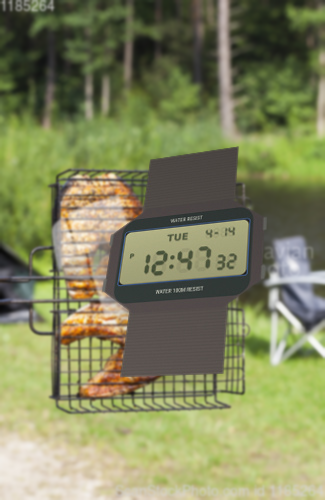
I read h=12 m=47 s=32
